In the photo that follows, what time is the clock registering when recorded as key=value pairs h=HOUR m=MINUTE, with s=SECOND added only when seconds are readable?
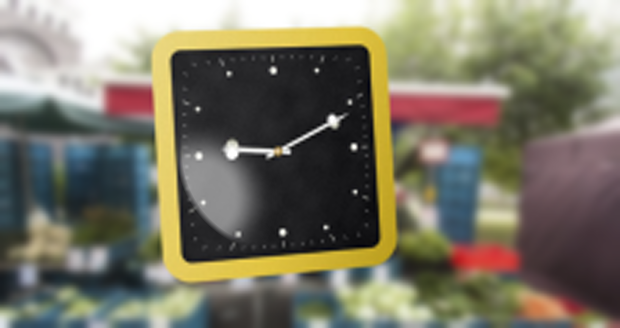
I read h=9 m=11
